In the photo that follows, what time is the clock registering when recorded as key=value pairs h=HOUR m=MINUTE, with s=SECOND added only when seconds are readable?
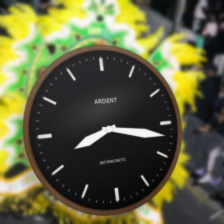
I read h=8 m=17
